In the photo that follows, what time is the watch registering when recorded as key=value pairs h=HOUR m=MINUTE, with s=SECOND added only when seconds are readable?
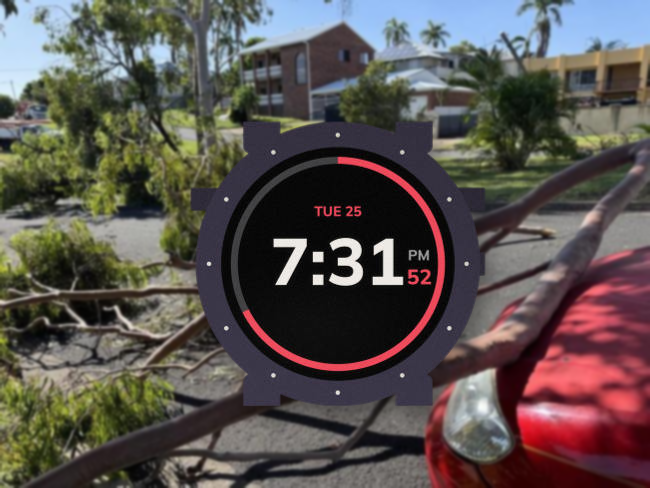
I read h=7 m=31 s=52
